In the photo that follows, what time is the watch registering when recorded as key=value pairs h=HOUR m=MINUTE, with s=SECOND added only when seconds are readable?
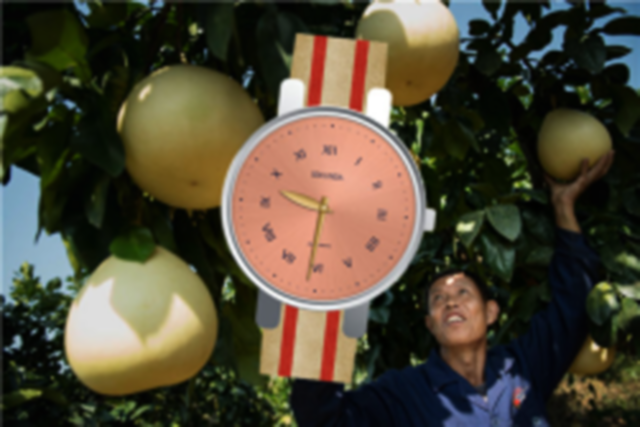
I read h=9 m=31
